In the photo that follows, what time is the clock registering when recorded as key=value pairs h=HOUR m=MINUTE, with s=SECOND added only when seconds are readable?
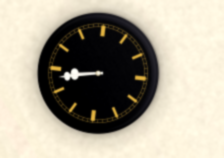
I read h=8 m=43
